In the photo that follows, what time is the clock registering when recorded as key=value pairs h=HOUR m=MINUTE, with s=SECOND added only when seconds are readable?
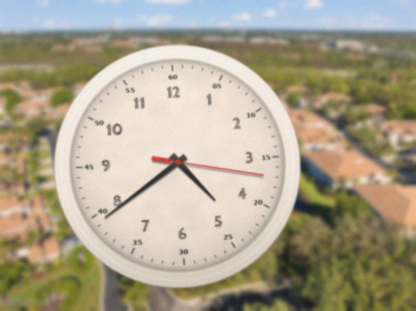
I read h=4 m=39 s=17
